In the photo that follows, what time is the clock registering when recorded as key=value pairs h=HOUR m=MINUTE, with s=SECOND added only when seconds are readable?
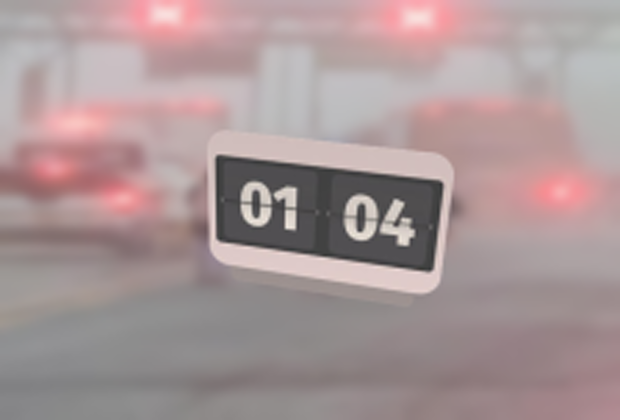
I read h=1 m=4
